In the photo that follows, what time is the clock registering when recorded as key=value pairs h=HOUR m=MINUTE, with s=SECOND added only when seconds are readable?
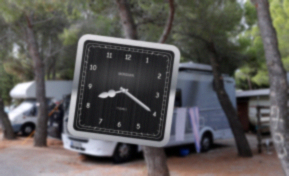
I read h=8 m=20
